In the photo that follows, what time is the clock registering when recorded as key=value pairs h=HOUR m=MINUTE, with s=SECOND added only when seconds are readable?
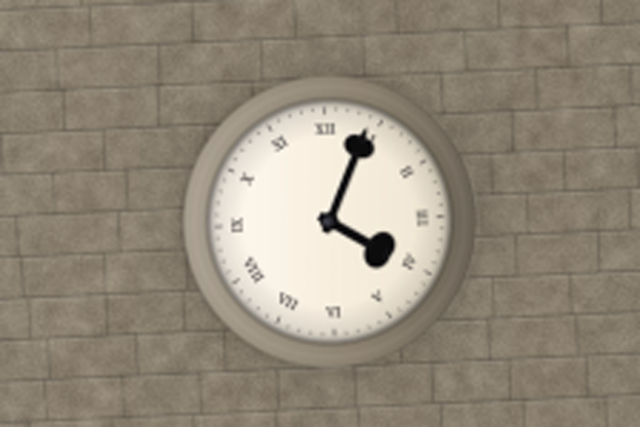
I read h=4 m=4
